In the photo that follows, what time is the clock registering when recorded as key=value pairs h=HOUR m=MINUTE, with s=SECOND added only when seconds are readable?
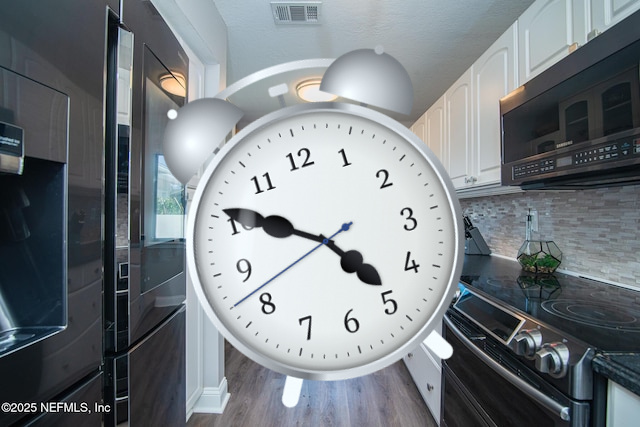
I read h=4 m=50 s=42
